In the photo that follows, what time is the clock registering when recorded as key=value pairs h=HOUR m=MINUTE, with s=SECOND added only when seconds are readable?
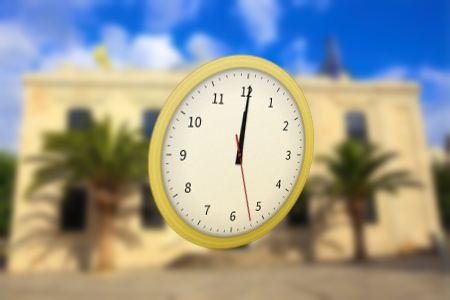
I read h=12 m=0 s=27
